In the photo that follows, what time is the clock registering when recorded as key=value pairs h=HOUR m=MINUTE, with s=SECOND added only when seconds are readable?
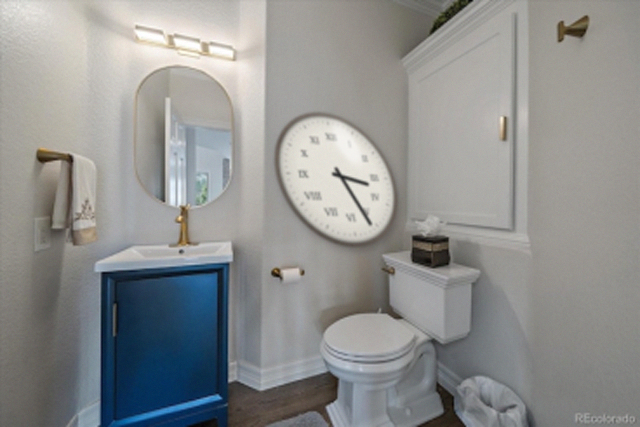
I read h=3 m=26
